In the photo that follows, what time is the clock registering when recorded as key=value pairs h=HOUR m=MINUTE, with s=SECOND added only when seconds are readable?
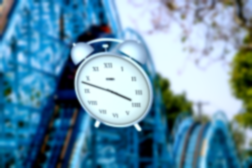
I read h=3 m=48
